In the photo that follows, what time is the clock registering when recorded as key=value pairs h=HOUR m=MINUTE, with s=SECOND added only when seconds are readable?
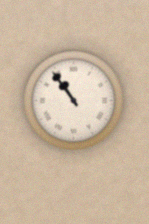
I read h=10 m=54
